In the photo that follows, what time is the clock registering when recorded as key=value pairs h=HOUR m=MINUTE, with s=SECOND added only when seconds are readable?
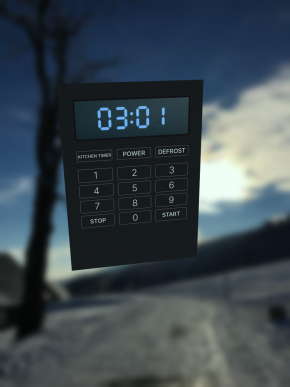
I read h=3 m=1
